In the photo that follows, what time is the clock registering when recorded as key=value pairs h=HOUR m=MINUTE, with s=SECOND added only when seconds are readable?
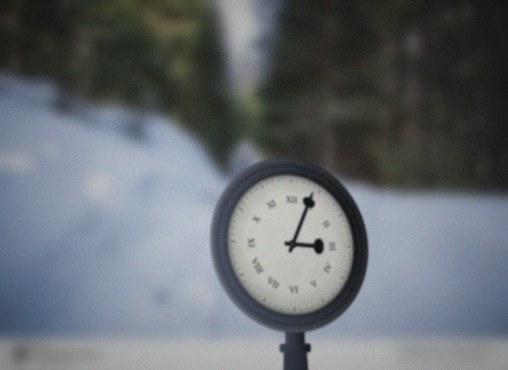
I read h=3 m=4
